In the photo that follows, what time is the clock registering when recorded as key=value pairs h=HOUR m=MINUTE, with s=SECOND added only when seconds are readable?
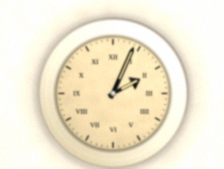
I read h=2 m=4
